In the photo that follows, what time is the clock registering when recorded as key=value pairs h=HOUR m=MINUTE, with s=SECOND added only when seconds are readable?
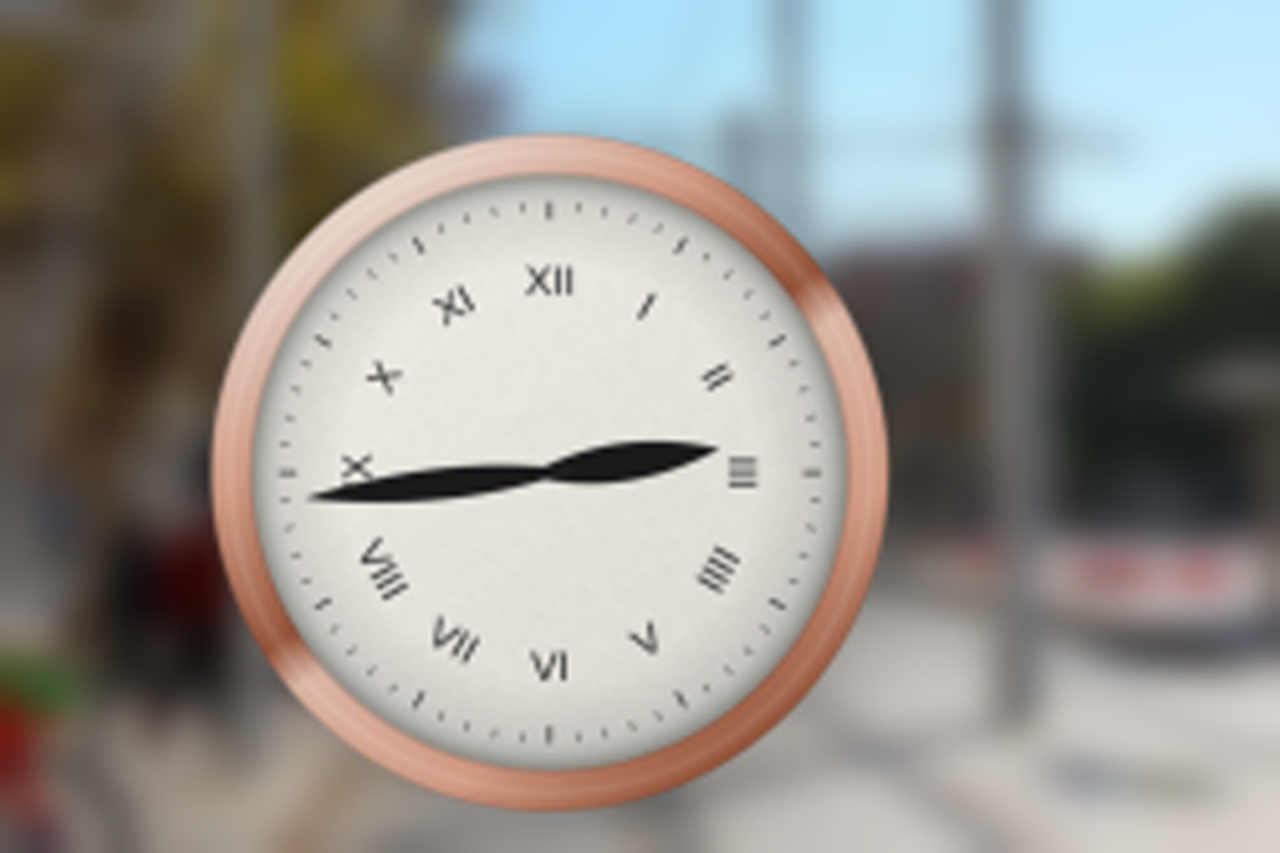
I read h=2 m=44
